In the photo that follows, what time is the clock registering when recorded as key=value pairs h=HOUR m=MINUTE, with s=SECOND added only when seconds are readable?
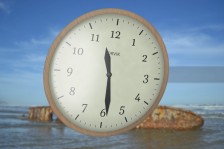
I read h=11 m=29
